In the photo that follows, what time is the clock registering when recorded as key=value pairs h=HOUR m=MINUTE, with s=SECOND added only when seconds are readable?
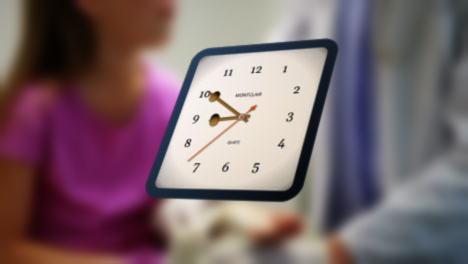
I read h=8 m=50 s=37
